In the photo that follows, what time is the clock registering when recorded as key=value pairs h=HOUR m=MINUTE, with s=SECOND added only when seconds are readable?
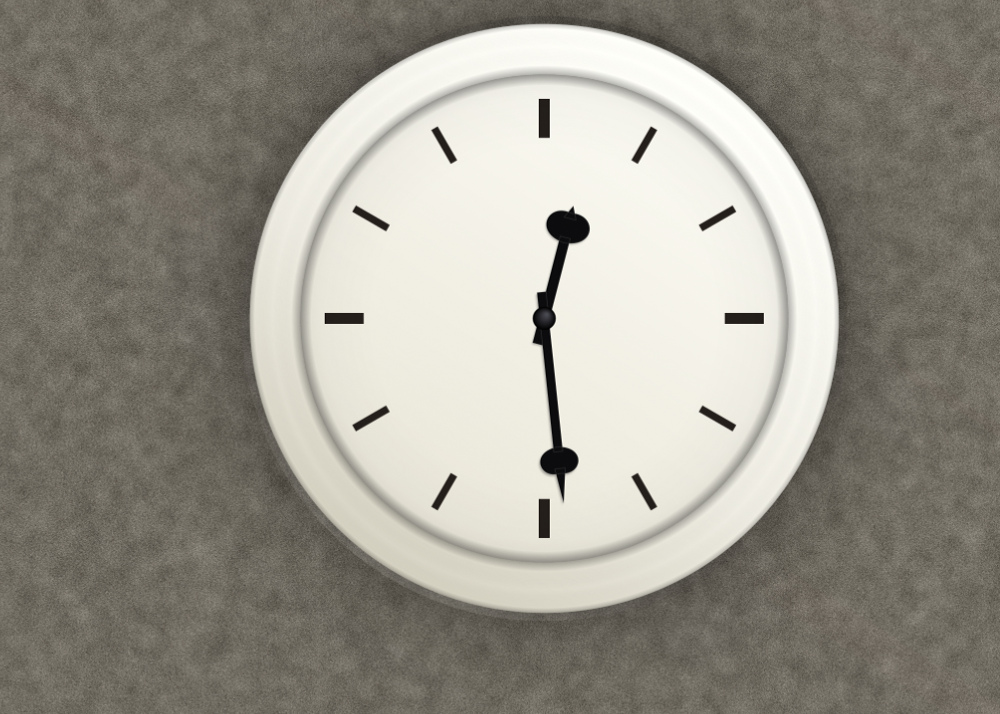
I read h=12 m=29
